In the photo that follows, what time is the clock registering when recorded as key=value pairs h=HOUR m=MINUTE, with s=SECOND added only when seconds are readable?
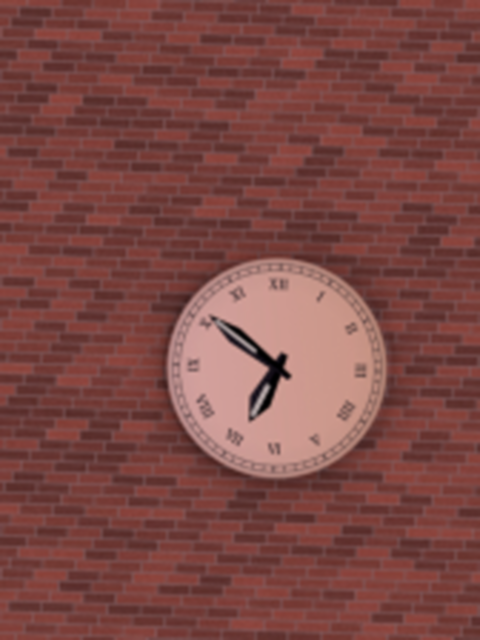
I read h=6 m=51
